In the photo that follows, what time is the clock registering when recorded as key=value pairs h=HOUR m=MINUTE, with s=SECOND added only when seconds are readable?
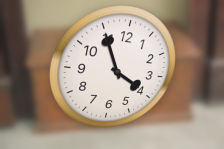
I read h=3 m=55
